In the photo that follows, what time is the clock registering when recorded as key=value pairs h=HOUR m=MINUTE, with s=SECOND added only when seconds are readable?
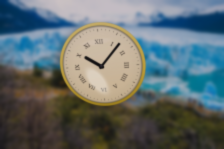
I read h=10 m=7
